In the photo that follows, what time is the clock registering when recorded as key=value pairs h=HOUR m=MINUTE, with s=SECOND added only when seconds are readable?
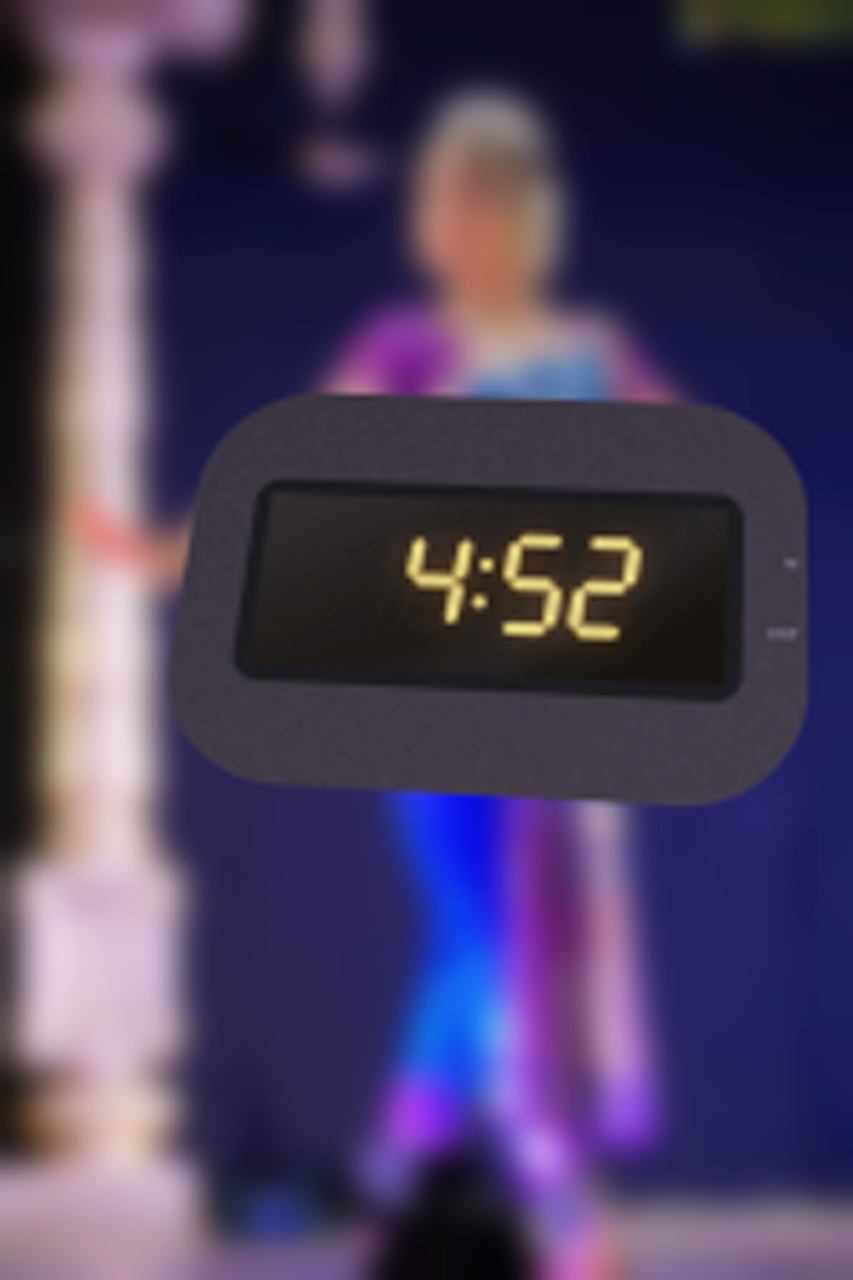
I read h=4 m=52
